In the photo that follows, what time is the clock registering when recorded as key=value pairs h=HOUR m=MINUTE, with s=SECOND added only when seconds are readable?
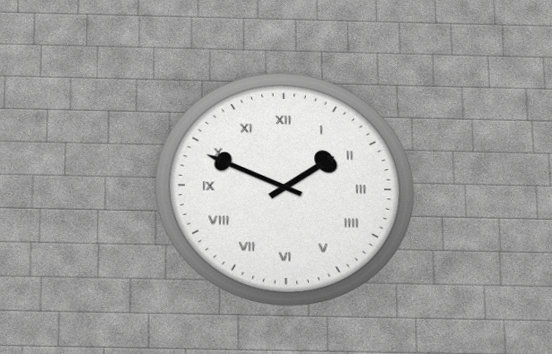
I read h=1 m=49
